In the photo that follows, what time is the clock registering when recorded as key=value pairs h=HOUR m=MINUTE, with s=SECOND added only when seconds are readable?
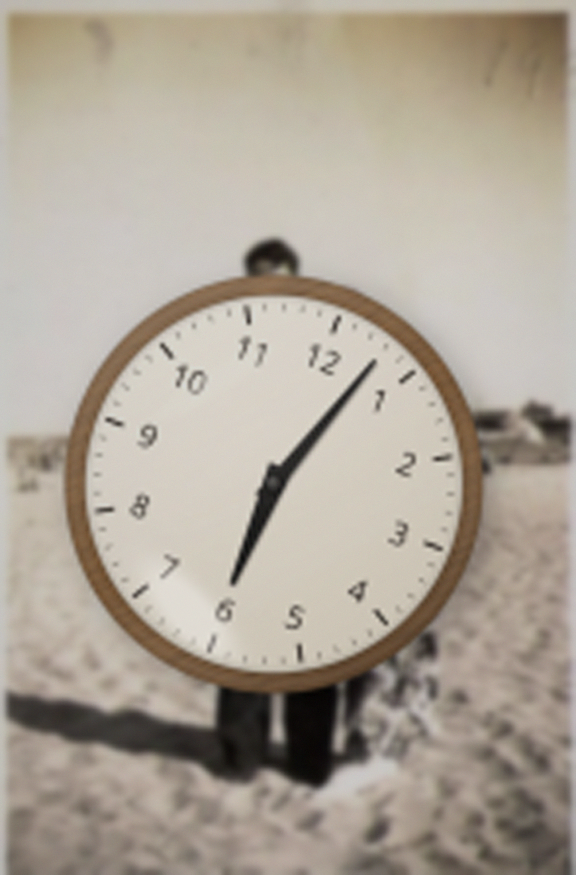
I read h=6 m=3
